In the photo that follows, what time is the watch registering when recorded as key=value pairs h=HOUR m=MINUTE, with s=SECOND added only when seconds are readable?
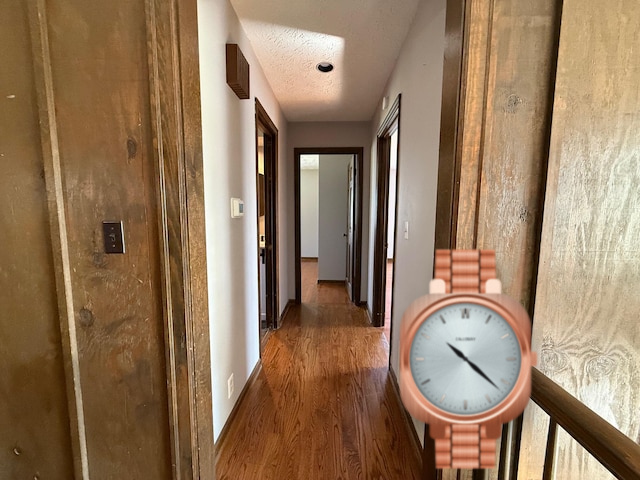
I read h=10 m=22
